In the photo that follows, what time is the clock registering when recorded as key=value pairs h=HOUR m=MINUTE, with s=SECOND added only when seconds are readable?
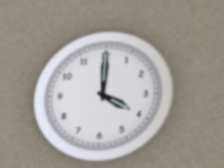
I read h=4 m=0
